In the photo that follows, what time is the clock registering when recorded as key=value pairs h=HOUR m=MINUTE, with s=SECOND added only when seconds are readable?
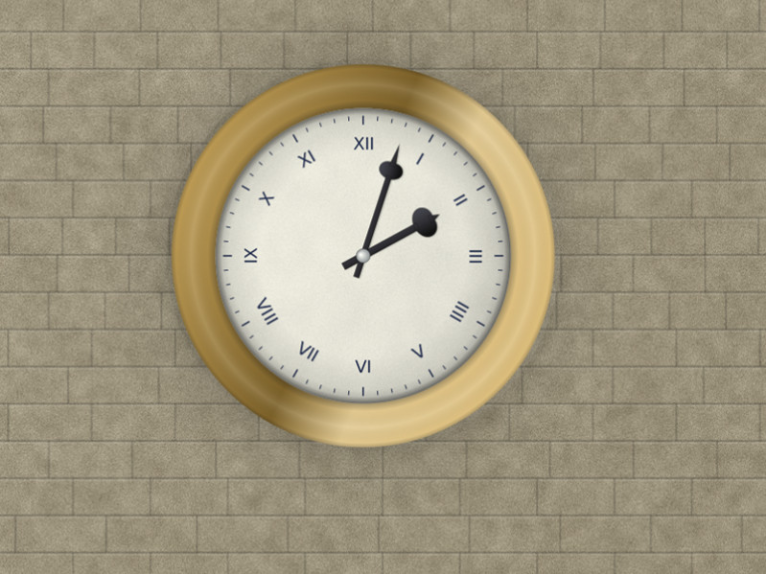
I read h=2 m=3
